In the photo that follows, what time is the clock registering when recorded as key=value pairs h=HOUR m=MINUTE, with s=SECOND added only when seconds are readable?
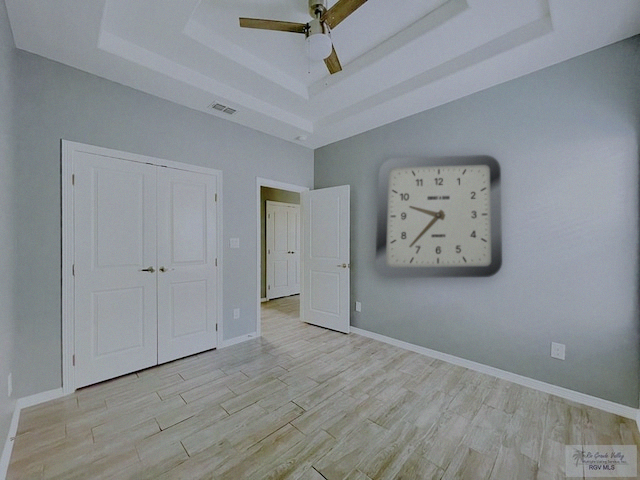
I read h=9 m=37
